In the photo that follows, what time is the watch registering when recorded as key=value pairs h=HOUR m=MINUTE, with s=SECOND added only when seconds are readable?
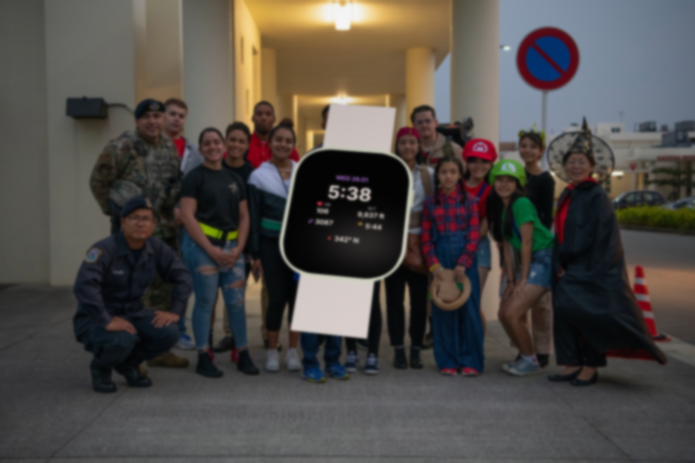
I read h=5 m=38
